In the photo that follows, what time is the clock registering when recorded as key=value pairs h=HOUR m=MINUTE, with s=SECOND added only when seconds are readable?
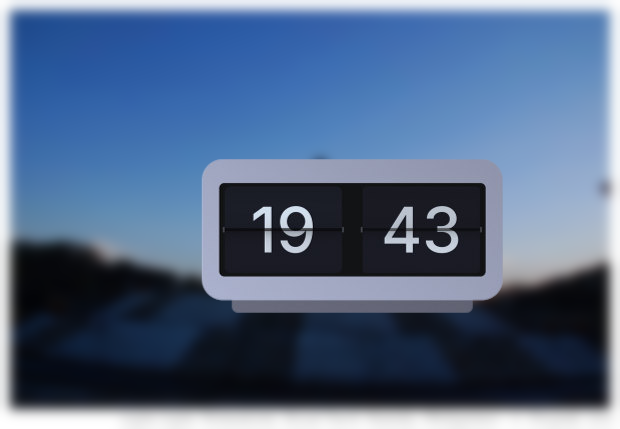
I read h=19 m=43
